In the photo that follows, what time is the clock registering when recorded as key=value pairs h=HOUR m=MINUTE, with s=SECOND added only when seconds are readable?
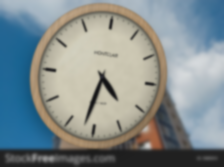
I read h=4 m=32
